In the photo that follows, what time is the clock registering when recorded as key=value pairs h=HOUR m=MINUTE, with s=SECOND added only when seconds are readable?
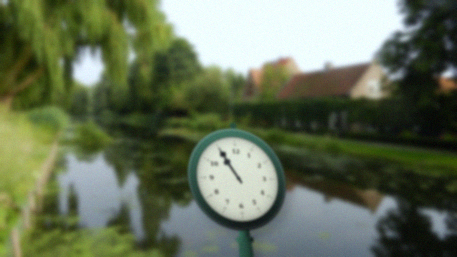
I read h=10 m=55
